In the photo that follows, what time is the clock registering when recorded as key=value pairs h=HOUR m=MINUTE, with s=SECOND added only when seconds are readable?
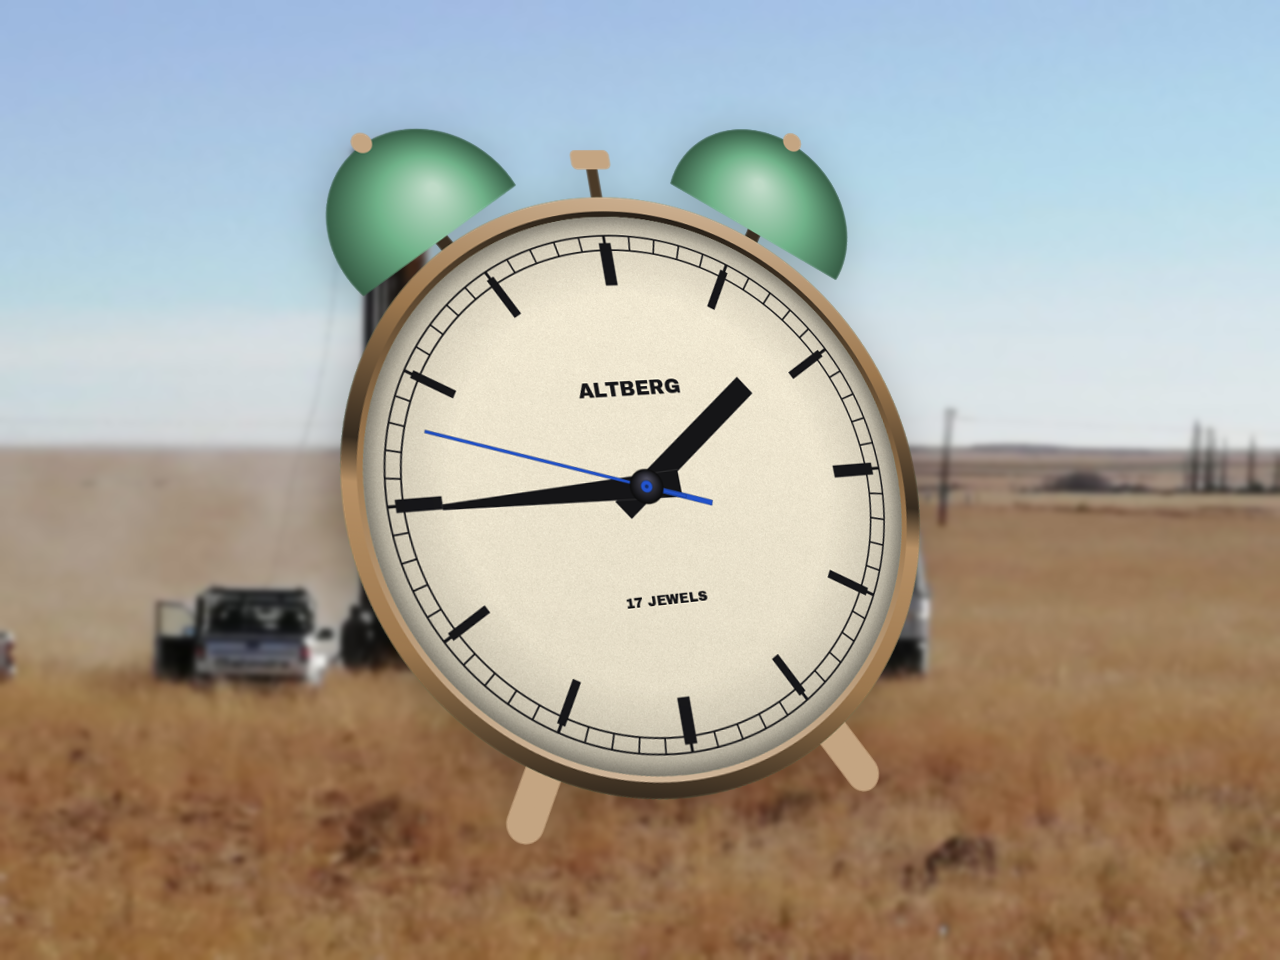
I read h=1 m=44 s=48
